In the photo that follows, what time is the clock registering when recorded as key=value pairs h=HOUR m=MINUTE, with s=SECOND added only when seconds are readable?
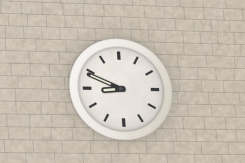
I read h=8 m=49
